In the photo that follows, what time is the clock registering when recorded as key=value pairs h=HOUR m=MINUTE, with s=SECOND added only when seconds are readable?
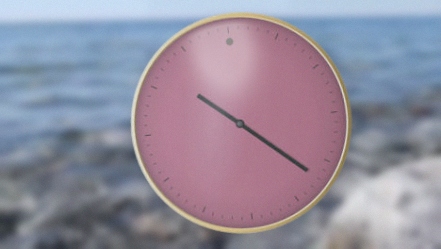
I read h=10 m=22
